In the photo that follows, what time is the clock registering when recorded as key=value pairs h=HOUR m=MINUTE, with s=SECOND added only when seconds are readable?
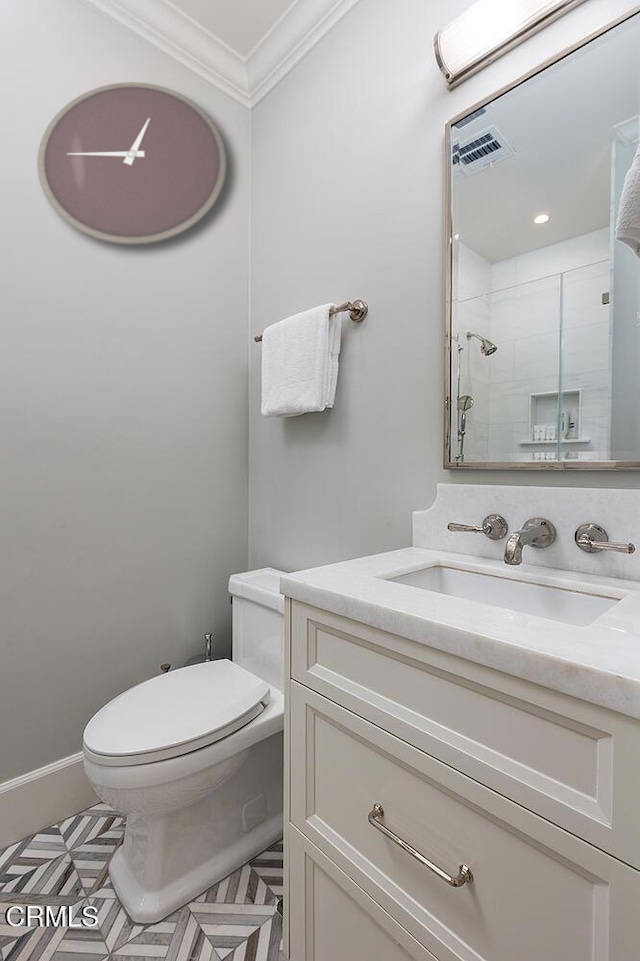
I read h=12 m=45
